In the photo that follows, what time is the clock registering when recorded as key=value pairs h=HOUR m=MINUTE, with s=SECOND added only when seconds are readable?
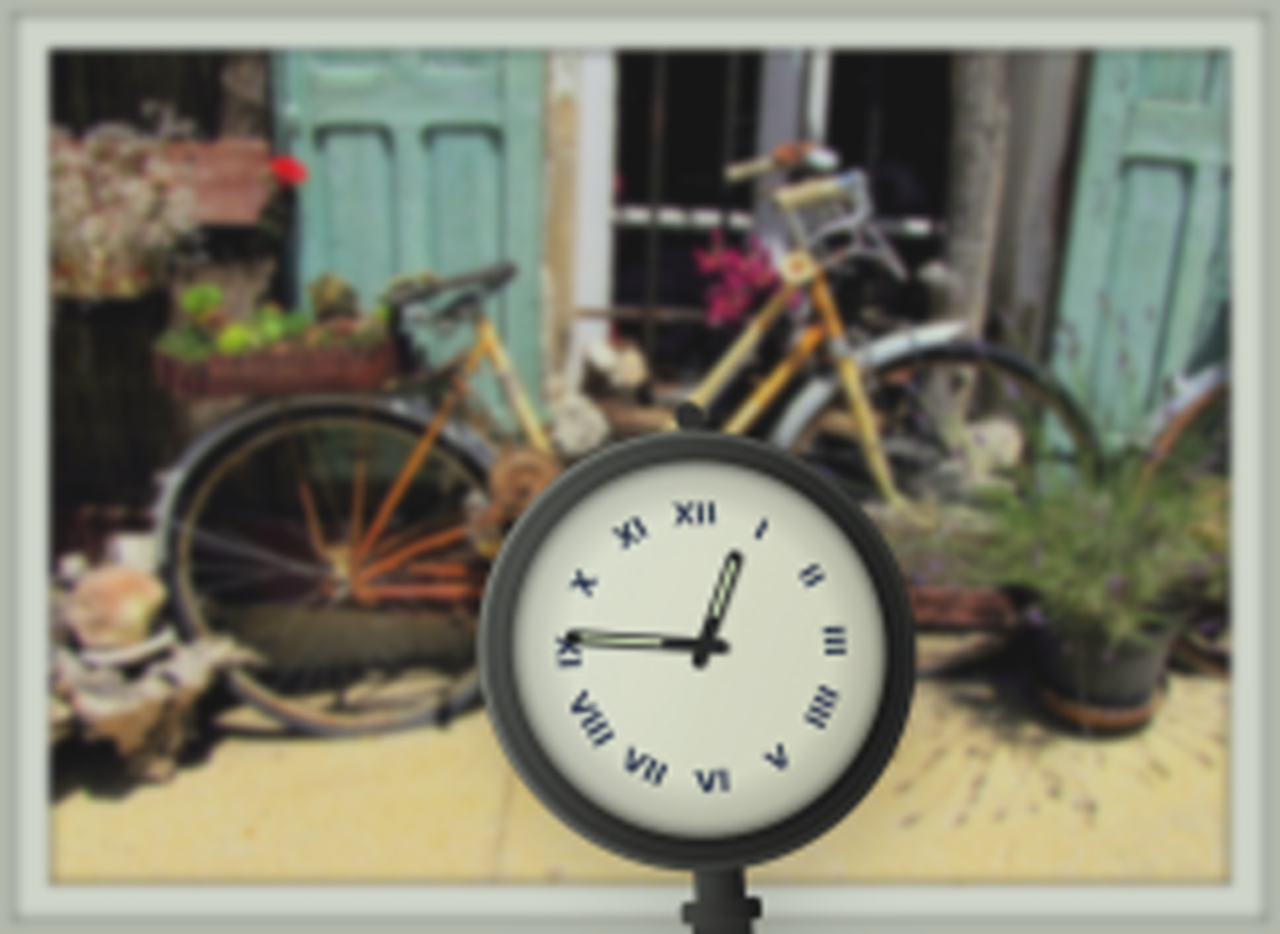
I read h=12 m=46
